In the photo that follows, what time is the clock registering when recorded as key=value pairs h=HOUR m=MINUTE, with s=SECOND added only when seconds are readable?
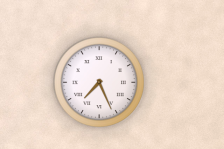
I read h=7 m=26
